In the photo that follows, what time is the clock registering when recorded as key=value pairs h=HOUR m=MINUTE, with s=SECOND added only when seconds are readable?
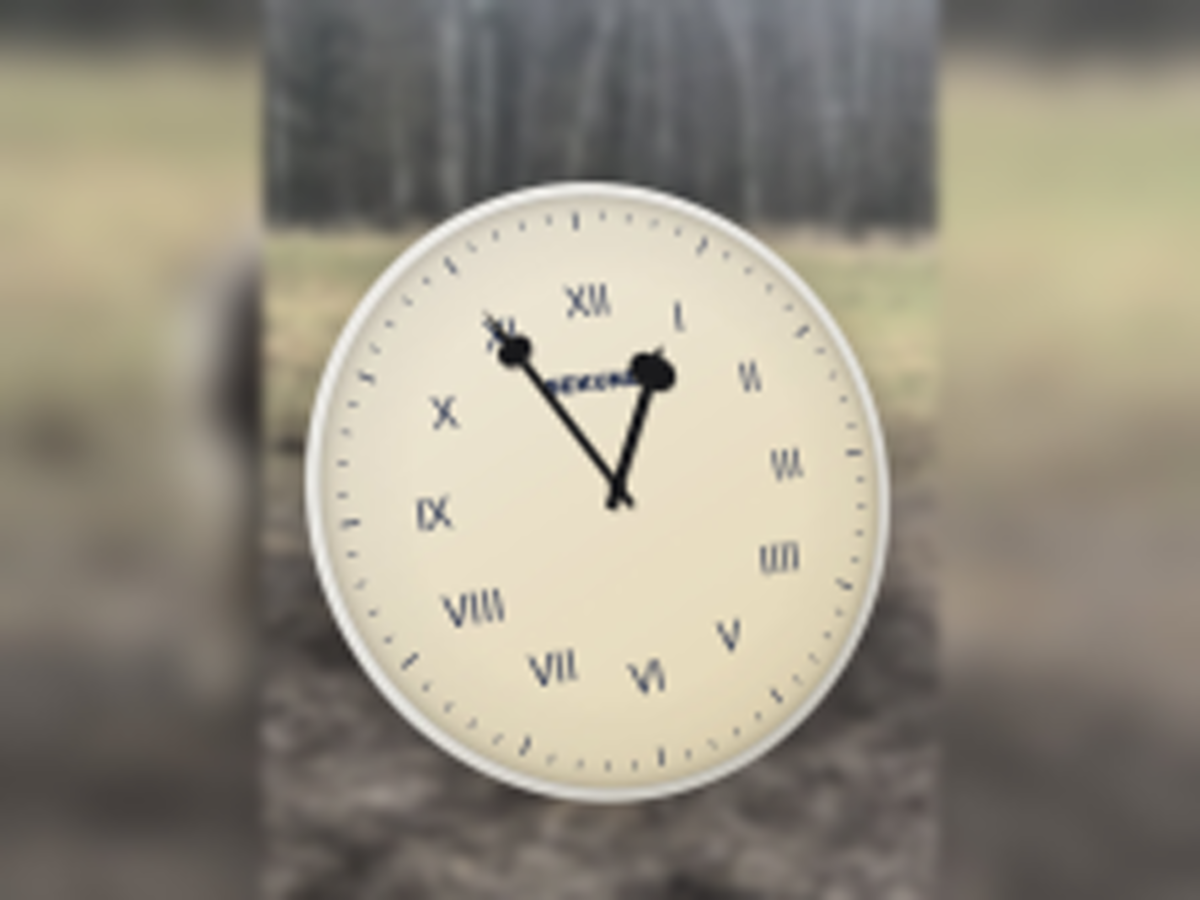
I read h=12 m=55
